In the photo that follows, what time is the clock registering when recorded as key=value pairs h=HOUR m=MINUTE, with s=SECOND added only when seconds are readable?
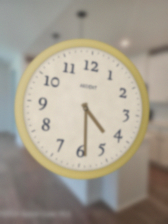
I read h=4 m=29
